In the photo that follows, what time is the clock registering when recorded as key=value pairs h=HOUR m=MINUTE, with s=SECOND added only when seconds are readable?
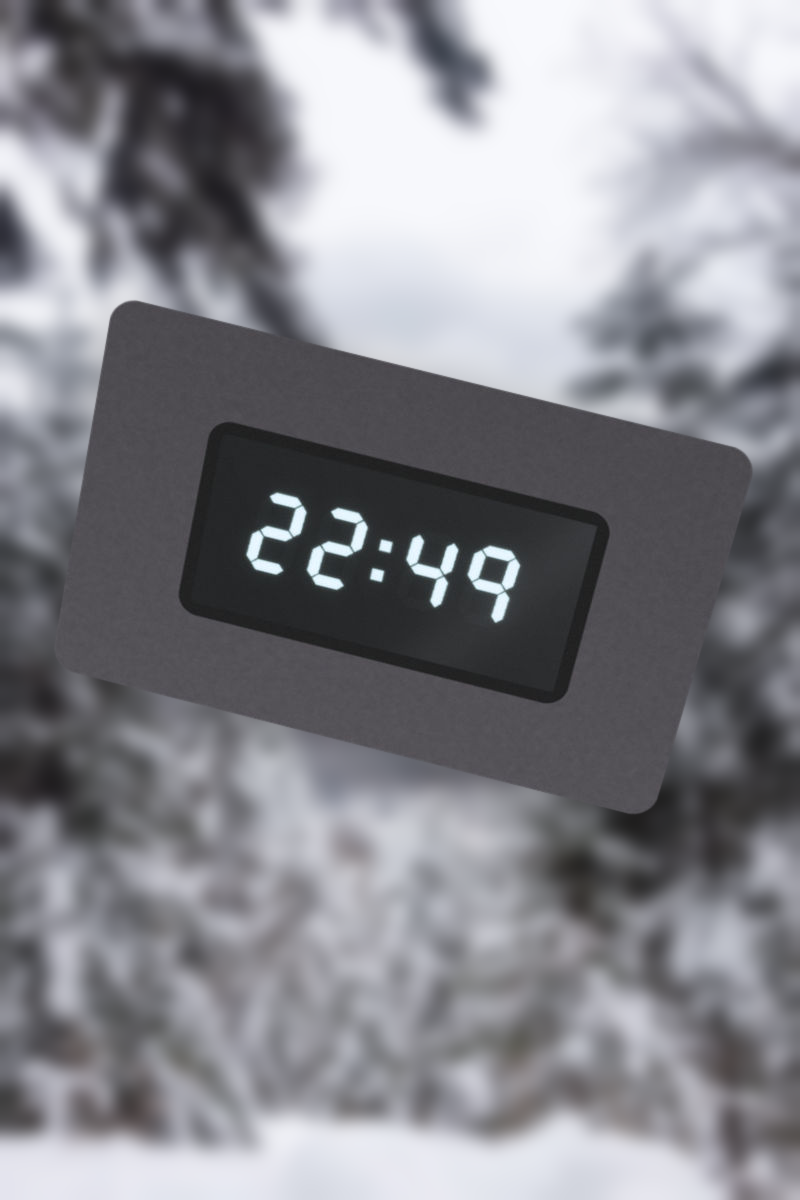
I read h=22 m=49
